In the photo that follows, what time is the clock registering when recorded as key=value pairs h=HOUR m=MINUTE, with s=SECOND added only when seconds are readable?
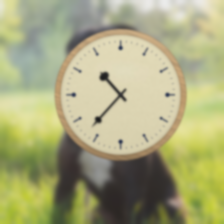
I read h=10 m=37
